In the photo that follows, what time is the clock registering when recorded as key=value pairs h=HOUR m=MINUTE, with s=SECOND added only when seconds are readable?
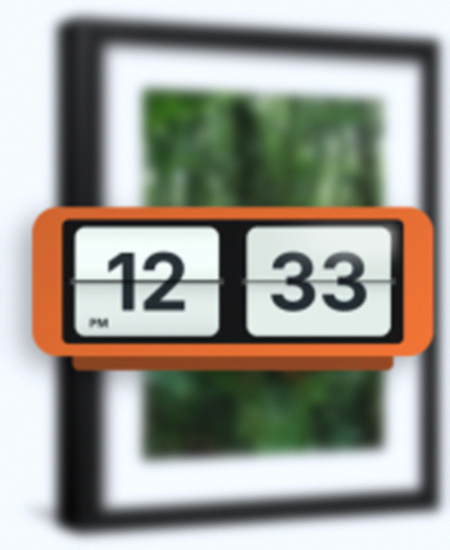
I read h=12 m=33
